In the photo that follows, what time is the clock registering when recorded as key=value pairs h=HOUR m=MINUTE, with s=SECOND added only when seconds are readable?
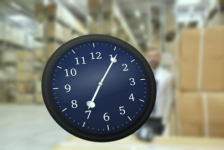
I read h=7 m=6
